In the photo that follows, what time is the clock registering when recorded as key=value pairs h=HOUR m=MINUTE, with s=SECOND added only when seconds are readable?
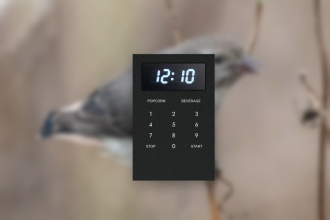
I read h=12 m=10
